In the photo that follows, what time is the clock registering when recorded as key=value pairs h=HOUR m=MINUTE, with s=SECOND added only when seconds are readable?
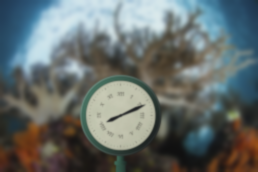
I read h=8 m=11
